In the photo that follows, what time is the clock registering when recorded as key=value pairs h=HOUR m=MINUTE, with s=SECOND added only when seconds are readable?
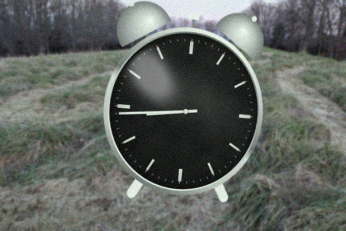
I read h=8 m=44
